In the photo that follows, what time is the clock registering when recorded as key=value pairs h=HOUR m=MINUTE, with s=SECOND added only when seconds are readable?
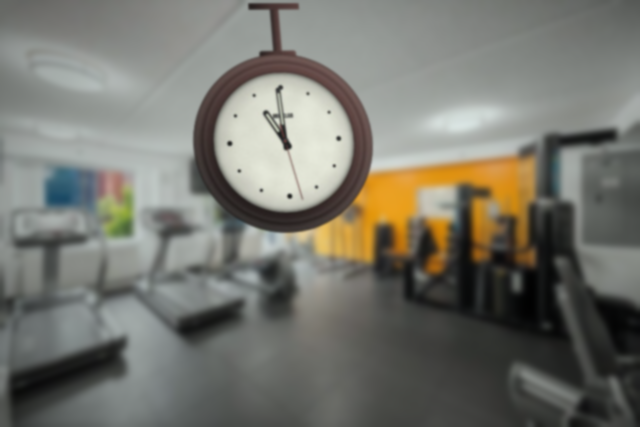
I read h=10 m=59 s=28
